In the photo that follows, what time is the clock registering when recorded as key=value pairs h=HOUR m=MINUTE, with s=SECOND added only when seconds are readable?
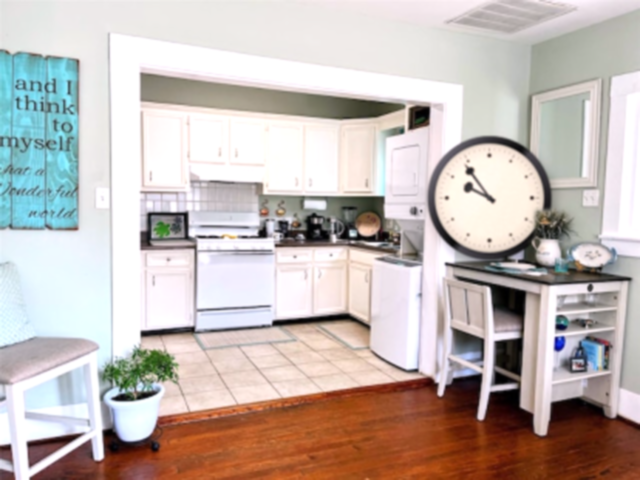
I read h=9 m=54
